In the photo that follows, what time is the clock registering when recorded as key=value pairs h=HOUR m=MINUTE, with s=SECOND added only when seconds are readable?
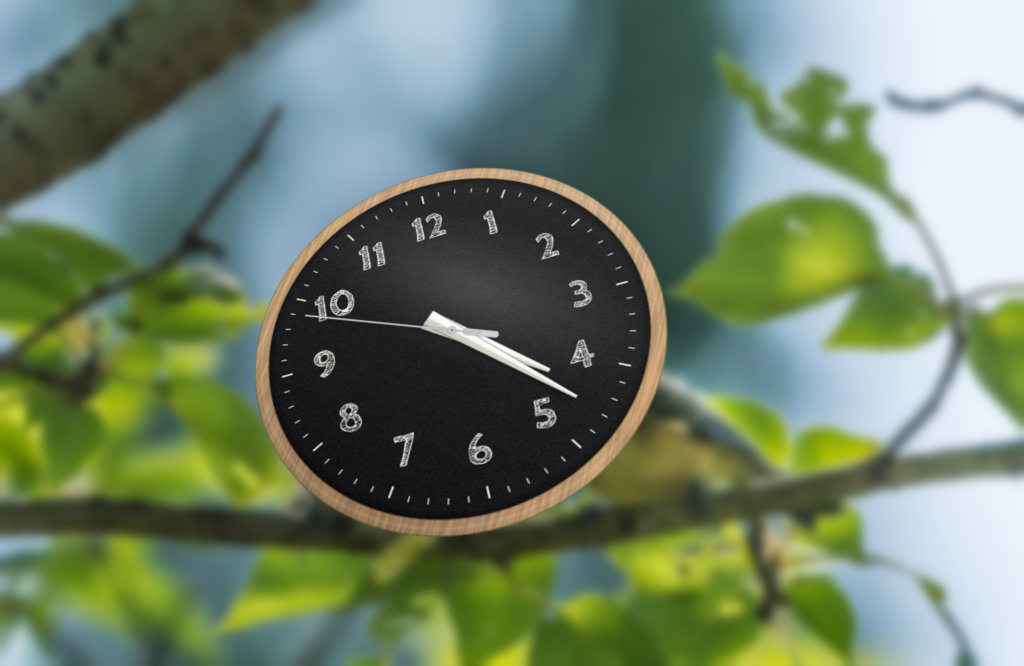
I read h=4 m=22 s=49
